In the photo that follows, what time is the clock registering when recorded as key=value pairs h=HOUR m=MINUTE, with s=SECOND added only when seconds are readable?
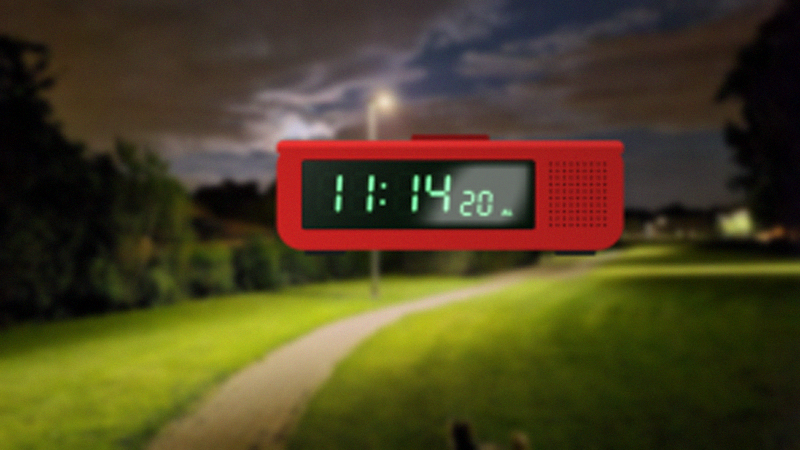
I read h=11 m=14 s=20
